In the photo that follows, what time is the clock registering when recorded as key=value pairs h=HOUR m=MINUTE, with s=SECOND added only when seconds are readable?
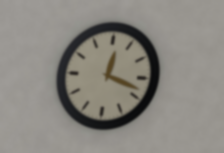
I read h=12 m=18
